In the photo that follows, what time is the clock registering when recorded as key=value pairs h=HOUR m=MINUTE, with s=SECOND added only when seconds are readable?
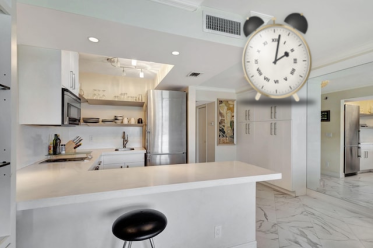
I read h=2 m=2
